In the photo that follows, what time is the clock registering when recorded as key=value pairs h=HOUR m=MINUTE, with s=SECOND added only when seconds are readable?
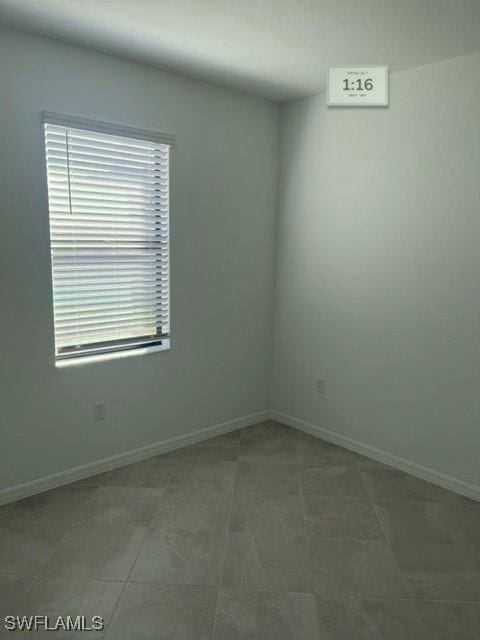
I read h=1 m=16
